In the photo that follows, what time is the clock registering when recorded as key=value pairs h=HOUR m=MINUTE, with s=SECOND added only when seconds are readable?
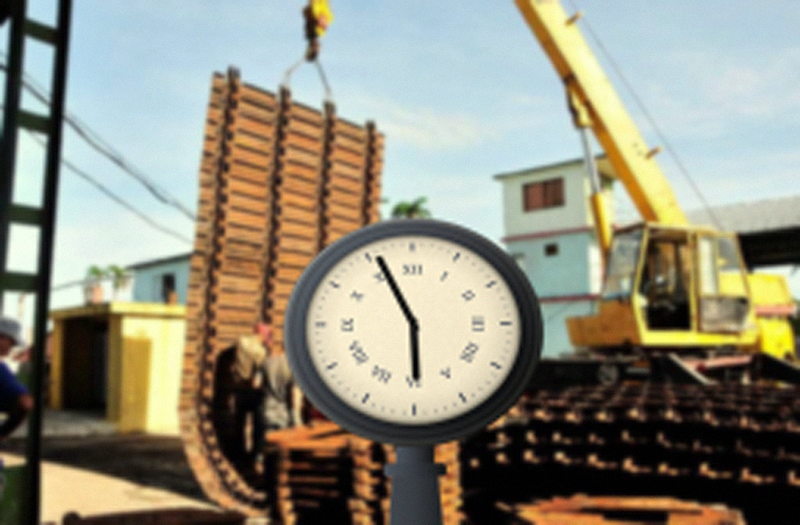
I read h=5 m=56
